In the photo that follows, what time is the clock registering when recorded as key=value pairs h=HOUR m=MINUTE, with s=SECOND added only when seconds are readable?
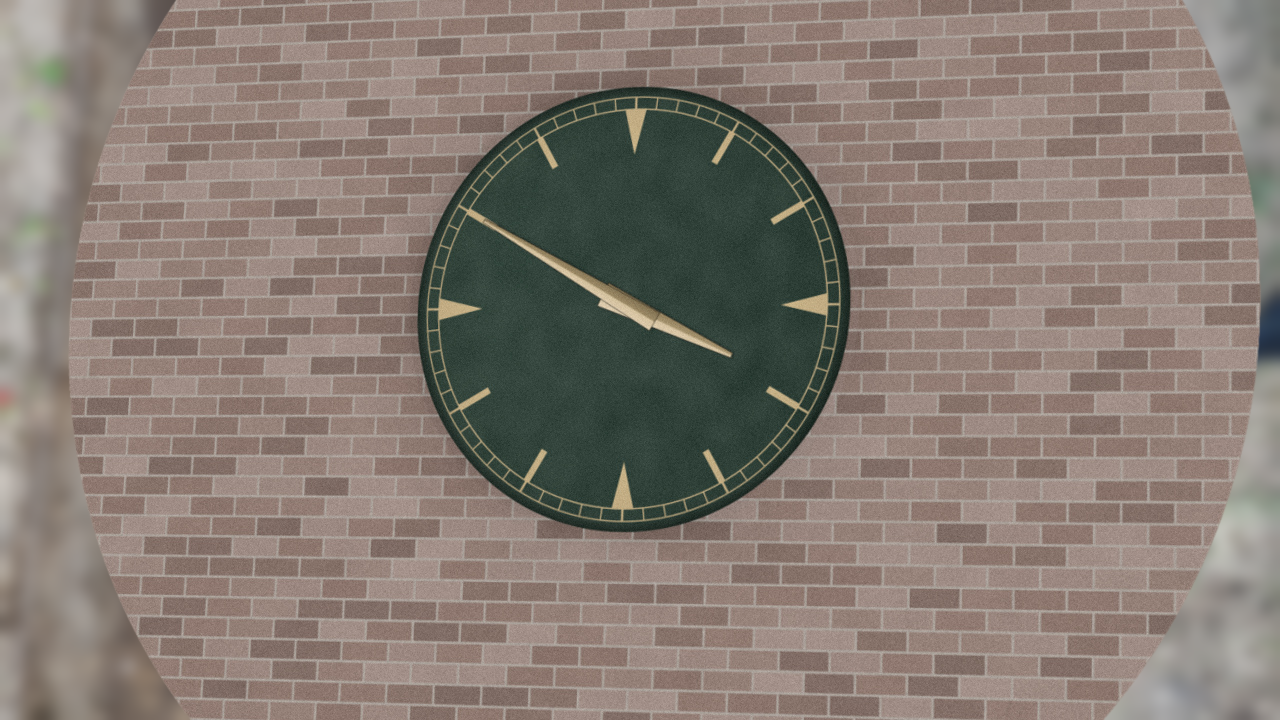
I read h=3 m=50
